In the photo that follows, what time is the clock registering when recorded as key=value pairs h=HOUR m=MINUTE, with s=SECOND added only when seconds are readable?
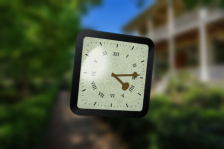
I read h=4 m=14
